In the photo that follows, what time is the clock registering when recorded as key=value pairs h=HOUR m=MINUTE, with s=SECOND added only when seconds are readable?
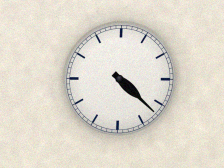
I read h=4 m=22
